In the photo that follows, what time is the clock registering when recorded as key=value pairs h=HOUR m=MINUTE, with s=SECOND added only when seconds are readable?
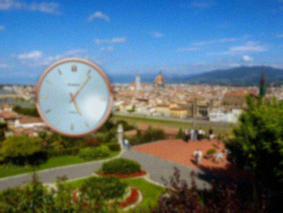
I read h=5 m=6
